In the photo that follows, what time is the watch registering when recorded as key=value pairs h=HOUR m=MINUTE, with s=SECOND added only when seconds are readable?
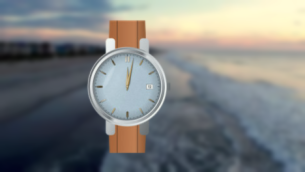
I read h=12 m=2
